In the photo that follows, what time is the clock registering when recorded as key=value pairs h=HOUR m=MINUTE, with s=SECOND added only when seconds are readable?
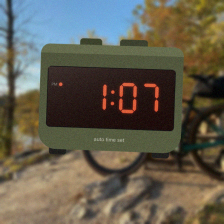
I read h=1 m=7
